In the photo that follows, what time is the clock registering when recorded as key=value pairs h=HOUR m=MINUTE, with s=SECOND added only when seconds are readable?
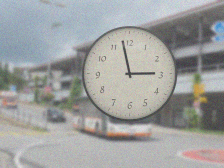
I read h=2 m=58
